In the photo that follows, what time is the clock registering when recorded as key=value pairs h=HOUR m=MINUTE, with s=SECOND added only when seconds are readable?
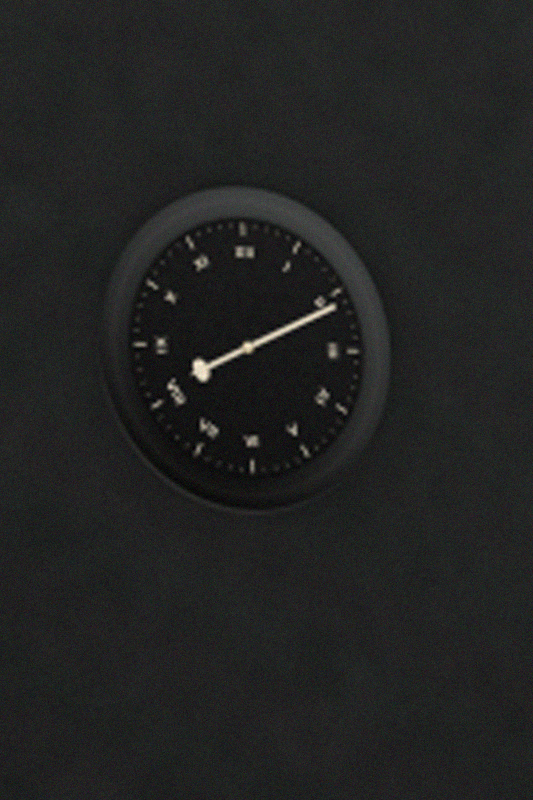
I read h=8 m=11
